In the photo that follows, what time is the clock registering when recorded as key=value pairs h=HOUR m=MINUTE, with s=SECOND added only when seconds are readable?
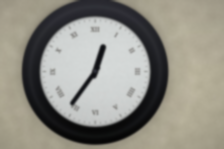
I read h=12 m=36
